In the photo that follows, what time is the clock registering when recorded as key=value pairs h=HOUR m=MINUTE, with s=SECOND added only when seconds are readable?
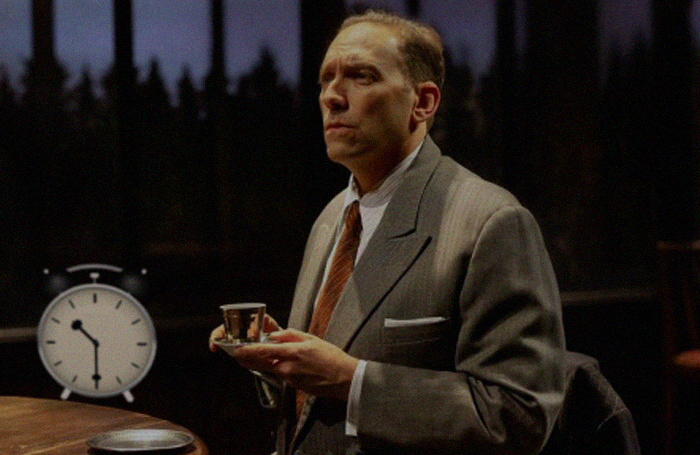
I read h=10 m=30
